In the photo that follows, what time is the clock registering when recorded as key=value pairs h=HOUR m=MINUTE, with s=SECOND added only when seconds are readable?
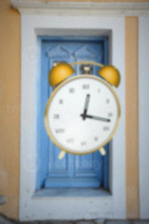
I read h=12 m=17
